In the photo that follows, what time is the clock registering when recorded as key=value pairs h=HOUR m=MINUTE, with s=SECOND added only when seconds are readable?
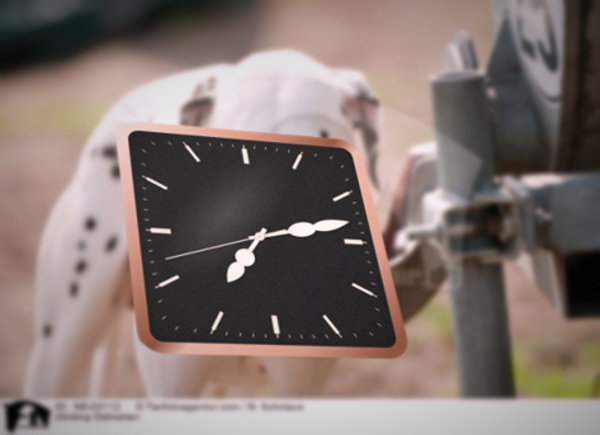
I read h=7 m=12 s=42
